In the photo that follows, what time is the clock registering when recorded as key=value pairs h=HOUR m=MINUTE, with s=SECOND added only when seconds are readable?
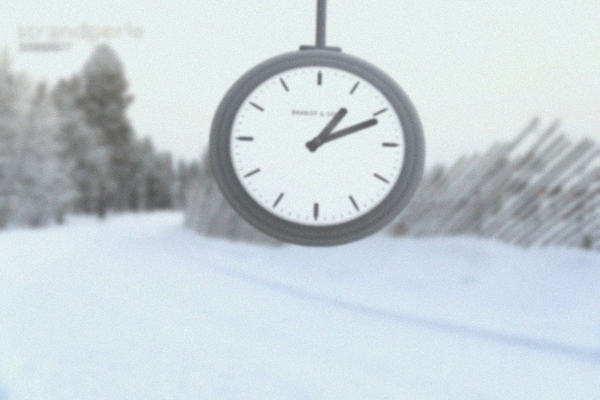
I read h=1 m=11
